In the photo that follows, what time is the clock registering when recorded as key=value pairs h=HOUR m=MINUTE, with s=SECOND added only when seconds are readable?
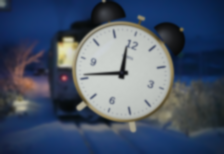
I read h=11 m=41
